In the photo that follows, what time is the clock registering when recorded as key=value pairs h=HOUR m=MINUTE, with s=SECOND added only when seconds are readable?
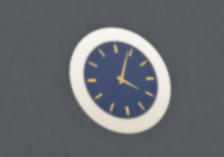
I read h=4 m=4
